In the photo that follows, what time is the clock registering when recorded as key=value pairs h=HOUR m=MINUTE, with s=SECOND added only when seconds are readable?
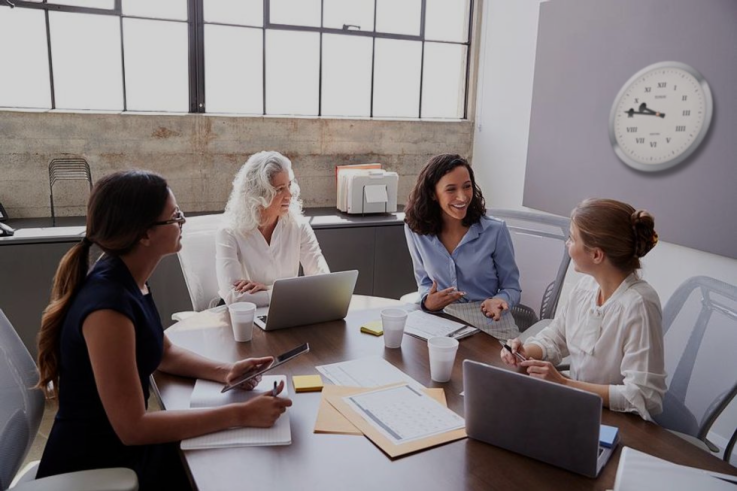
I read h=9 m=46
